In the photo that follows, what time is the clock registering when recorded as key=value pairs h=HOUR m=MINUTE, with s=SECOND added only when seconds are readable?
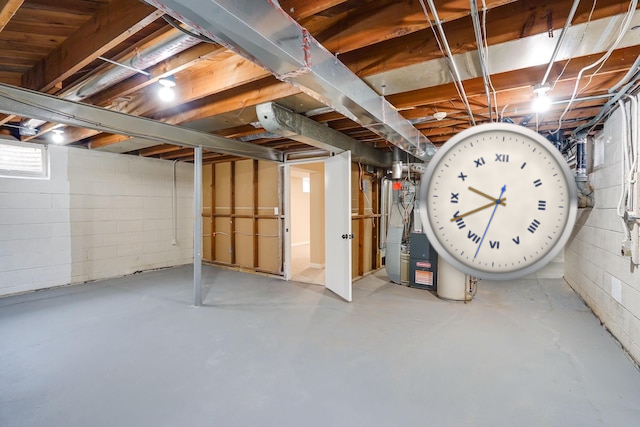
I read h=9 m=40 s=33
